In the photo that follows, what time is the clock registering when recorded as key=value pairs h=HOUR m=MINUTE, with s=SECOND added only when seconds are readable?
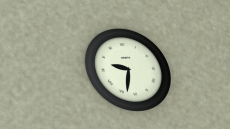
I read h=9 m=33
